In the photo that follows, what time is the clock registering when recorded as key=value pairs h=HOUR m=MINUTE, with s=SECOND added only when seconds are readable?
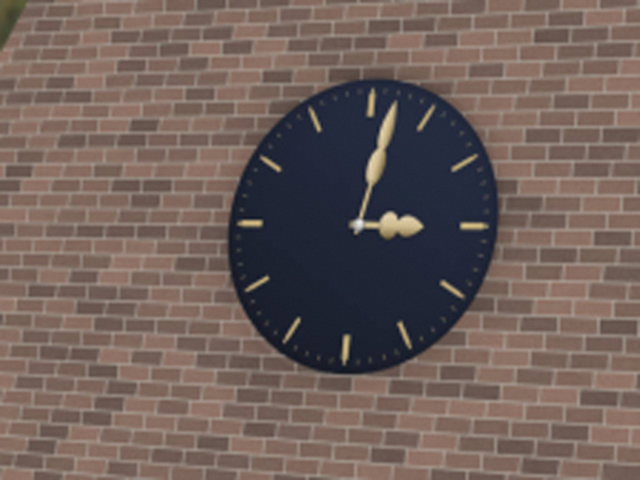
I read h=3 m=2
